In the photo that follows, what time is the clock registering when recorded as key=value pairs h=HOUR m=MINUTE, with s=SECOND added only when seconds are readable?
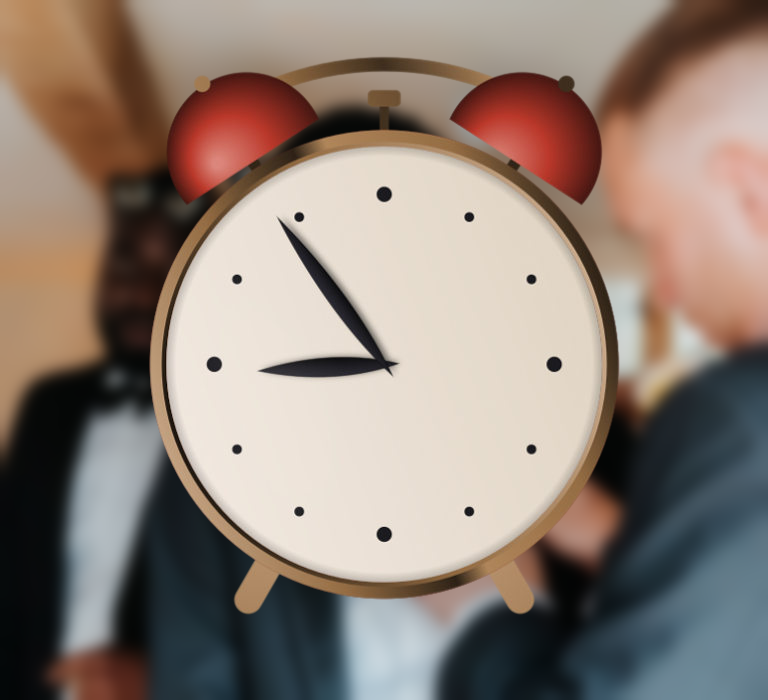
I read h=8 m=54
